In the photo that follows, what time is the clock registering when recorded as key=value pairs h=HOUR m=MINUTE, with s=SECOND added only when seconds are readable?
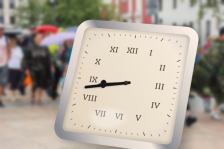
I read h=8 m=43
